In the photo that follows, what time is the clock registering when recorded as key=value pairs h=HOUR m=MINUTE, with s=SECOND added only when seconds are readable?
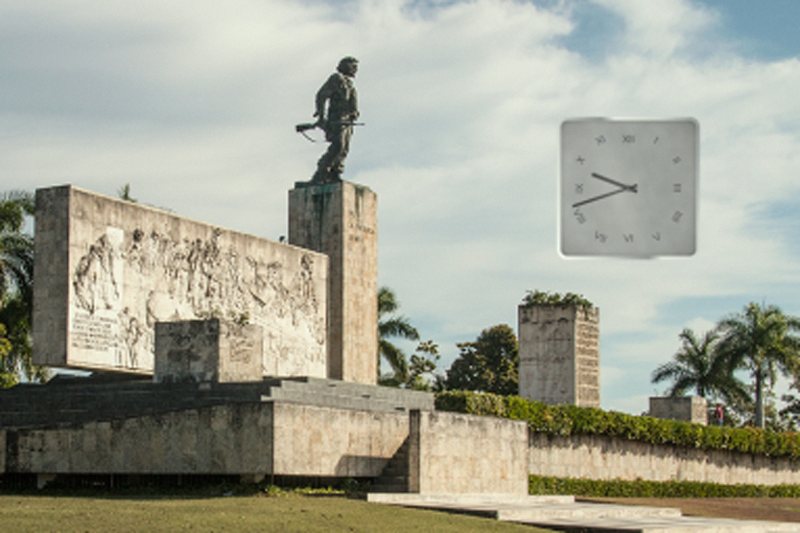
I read h=9 m=42
